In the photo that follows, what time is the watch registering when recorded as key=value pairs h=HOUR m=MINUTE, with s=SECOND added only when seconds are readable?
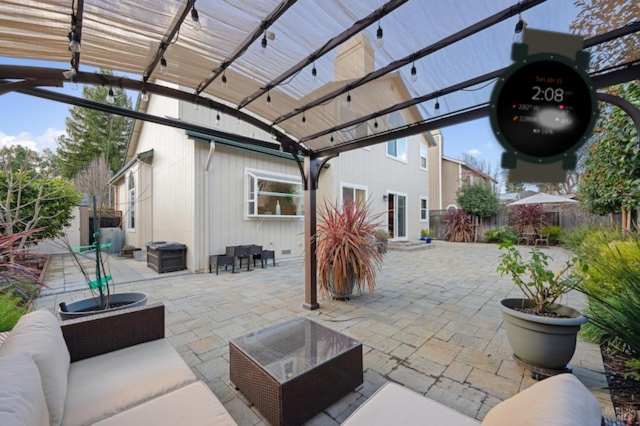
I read h=2 m=8
